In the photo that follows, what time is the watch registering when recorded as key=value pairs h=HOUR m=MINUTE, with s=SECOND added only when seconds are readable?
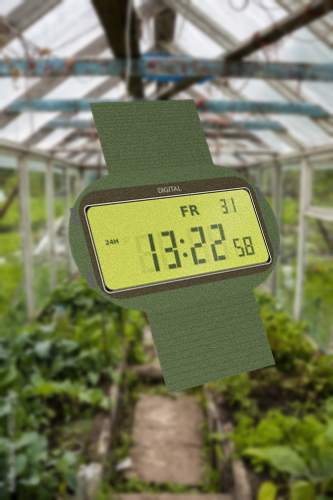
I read h=13 m=22 s=58
